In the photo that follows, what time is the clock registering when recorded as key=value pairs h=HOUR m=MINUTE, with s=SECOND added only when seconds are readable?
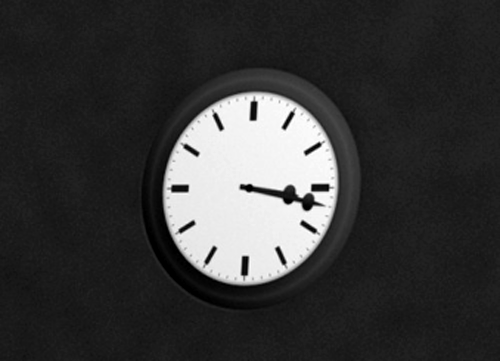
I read h=3 m=17
